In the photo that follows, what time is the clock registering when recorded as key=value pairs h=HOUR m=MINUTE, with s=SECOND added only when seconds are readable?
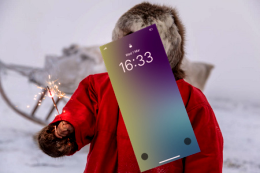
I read h=16 m=33
